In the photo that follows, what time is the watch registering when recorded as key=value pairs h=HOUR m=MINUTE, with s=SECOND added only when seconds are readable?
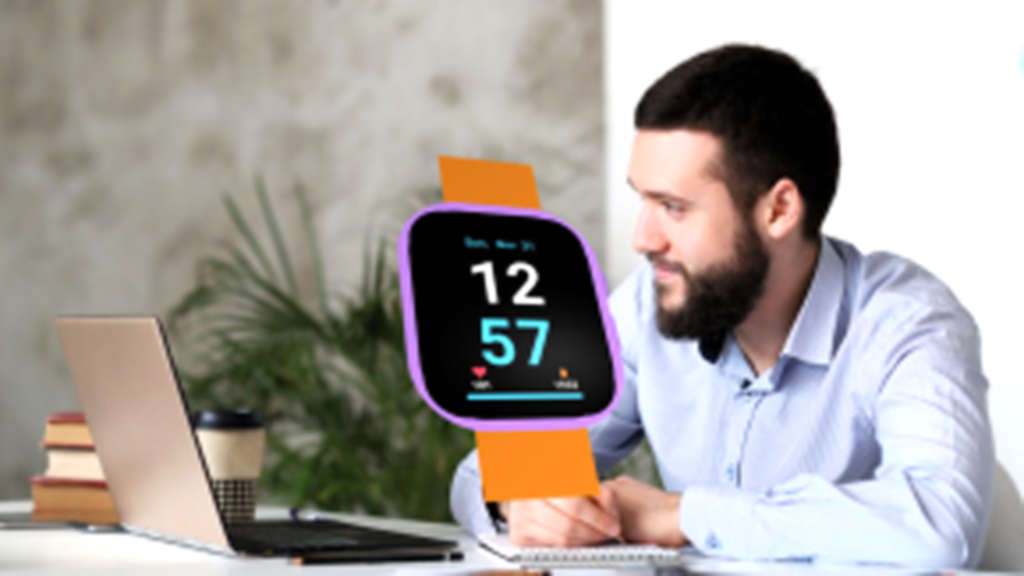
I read h=12 m=57
